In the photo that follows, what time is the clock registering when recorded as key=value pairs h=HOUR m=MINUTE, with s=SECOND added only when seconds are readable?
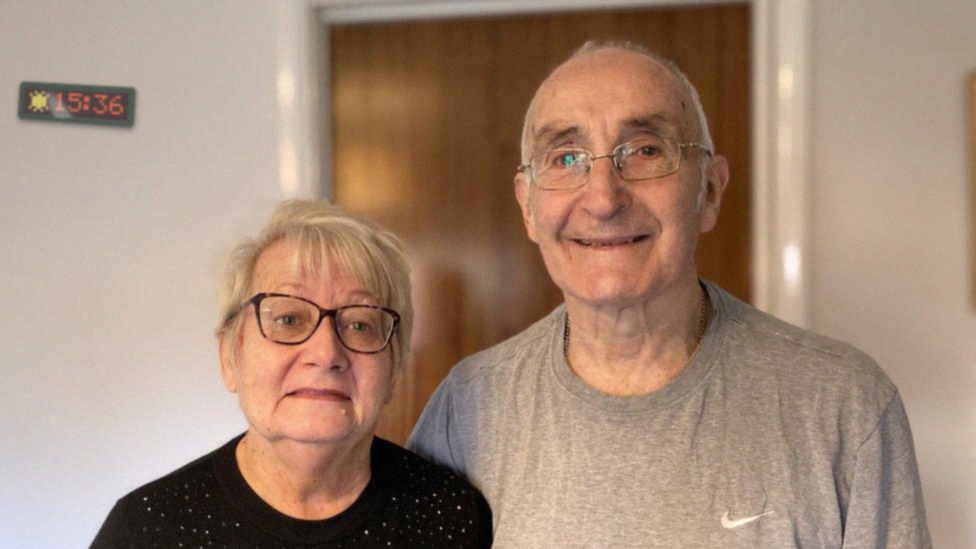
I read h=15 m=36
